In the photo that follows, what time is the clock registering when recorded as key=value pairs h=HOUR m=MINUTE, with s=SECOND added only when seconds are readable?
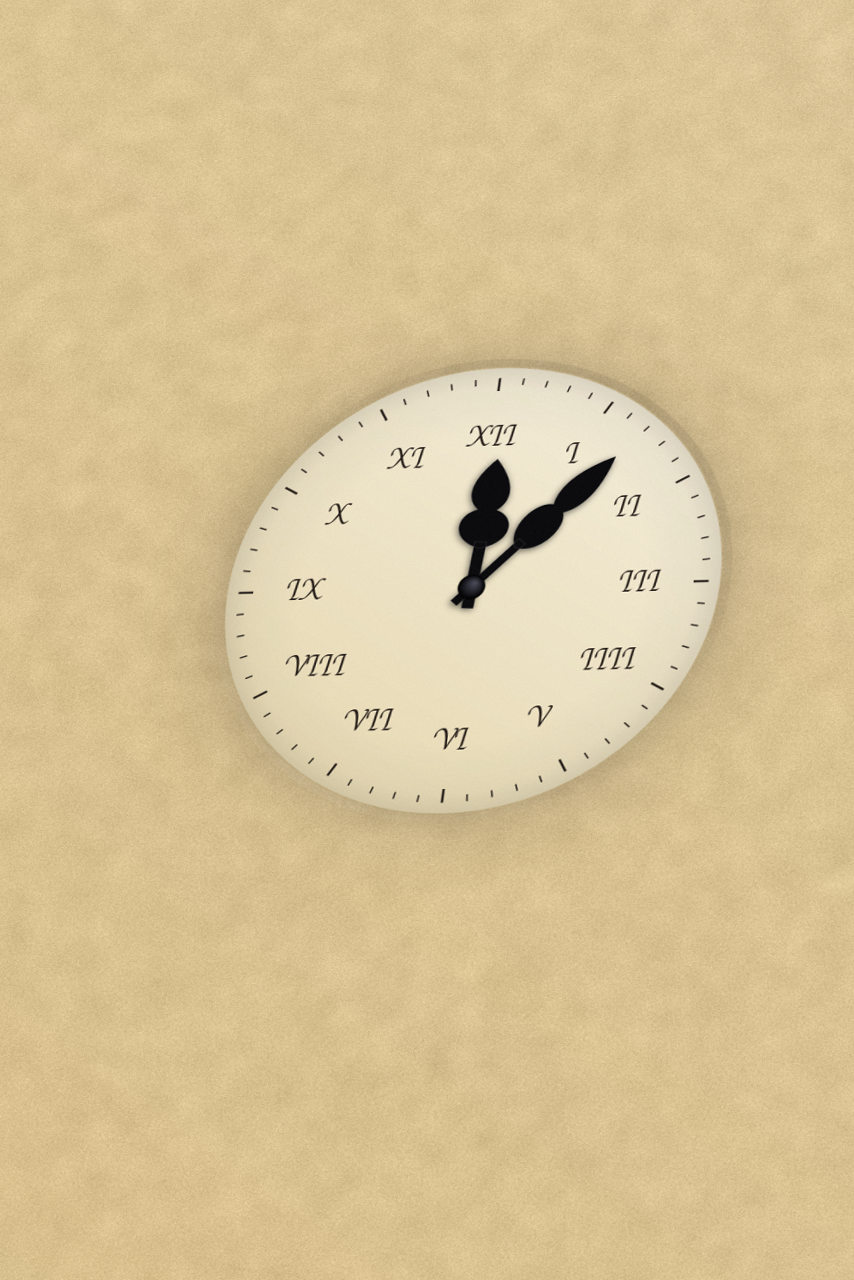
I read h=12 m=7
